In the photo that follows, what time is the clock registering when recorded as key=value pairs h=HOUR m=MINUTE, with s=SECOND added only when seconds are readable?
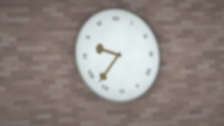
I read h=9 m=37
